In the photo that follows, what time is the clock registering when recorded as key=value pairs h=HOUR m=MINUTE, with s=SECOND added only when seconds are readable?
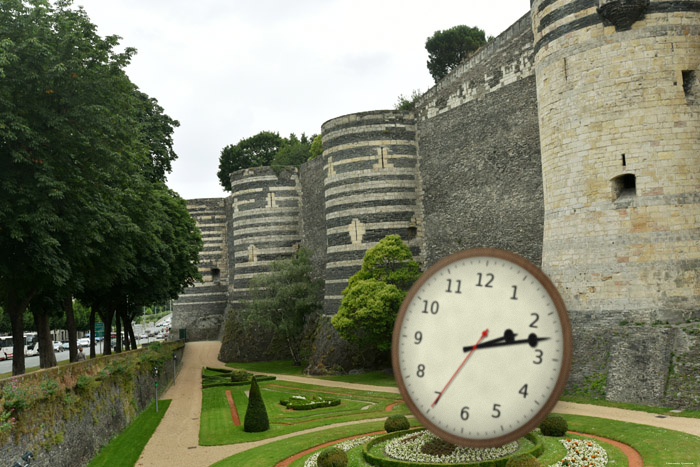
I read h=2 m=12 s=35
